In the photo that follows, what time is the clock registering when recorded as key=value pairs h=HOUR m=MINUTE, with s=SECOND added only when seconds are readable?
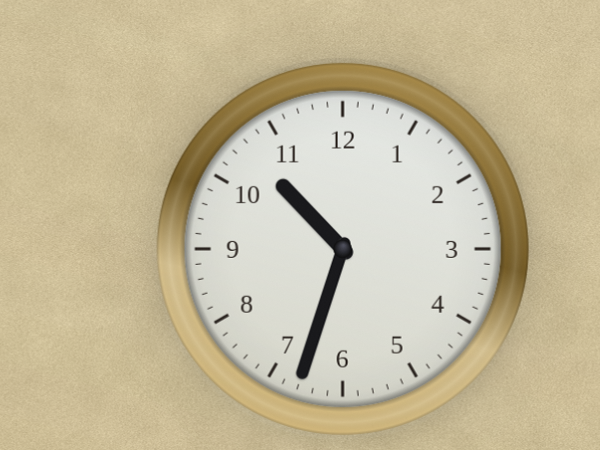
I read h=10 m=33
